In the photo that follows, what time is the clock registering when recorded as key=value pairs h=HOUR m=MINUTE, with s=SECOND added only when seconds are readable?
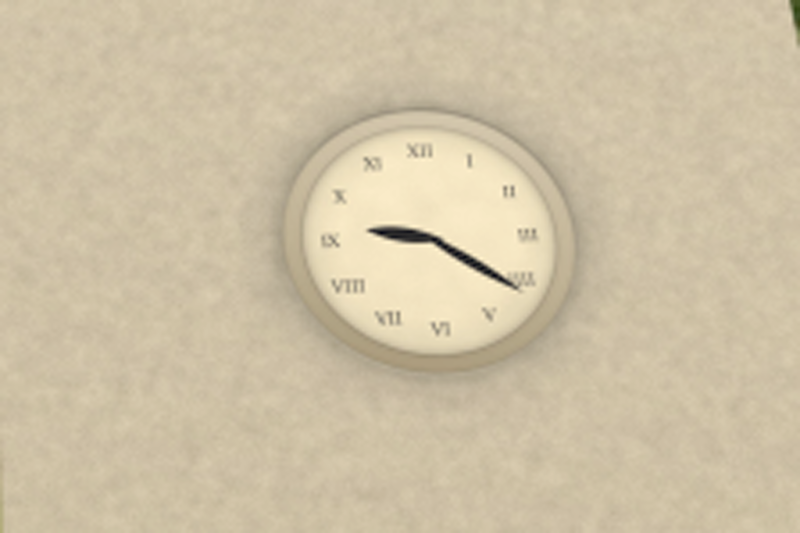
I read h=9 m=21
